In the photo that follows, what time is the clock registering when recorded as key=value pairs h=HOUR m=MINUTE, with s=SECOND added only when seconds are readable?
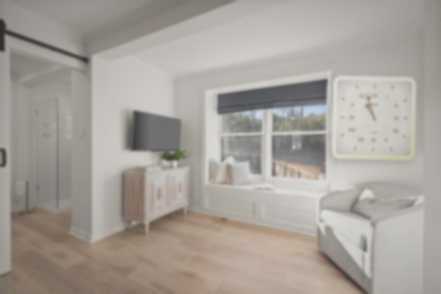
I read h=10 m=57
